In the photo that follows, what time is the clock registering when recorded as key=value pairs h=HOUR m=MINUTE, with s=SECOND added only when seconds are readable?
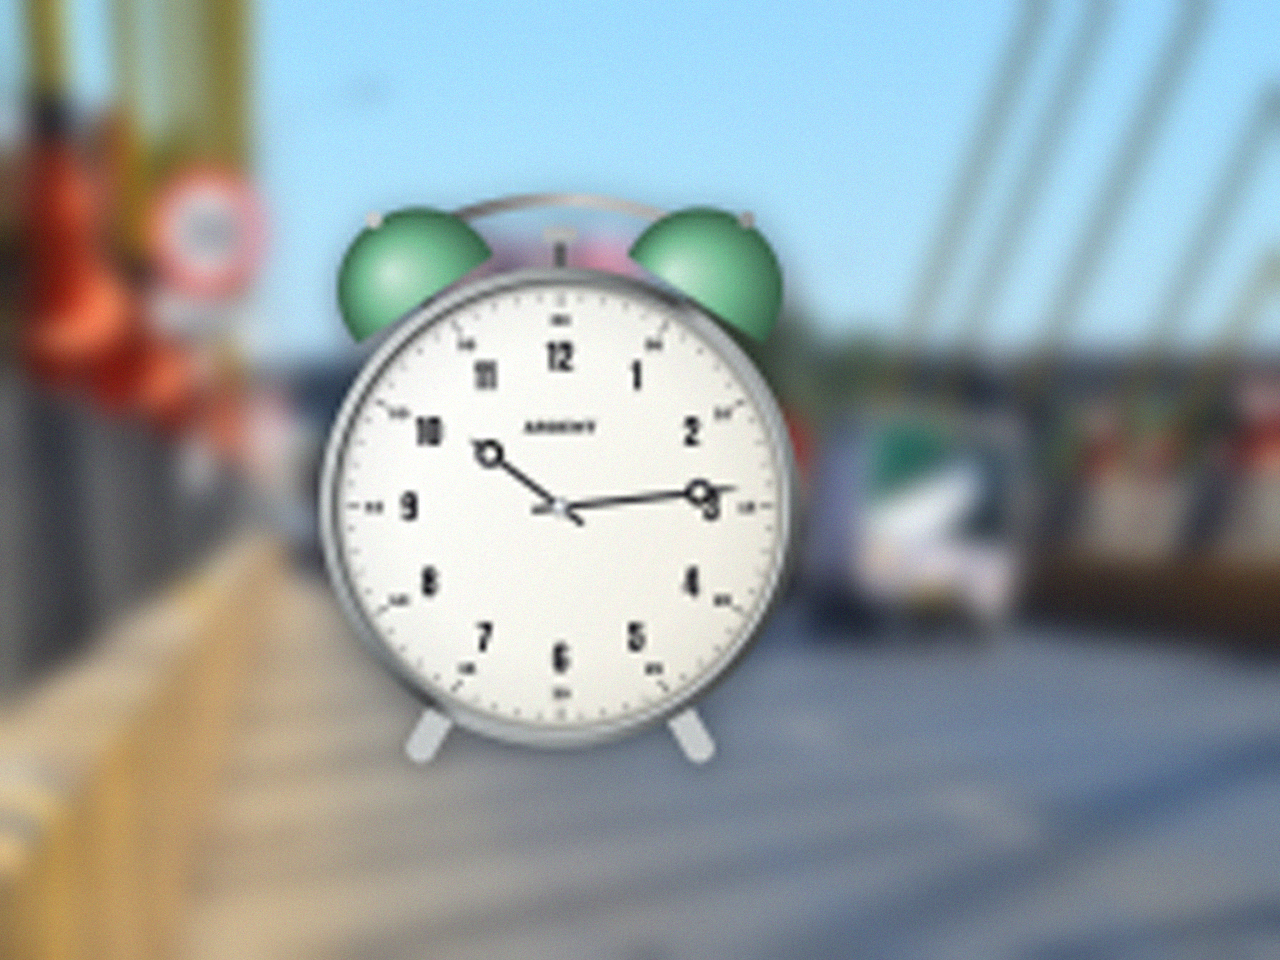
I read h=10 m=14
